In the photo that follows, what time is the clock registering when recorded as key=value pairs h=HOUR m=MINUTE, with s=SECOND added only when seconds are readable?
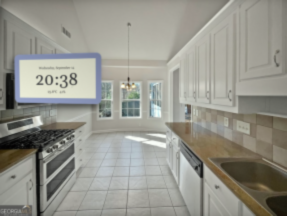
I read h=20 m=38
